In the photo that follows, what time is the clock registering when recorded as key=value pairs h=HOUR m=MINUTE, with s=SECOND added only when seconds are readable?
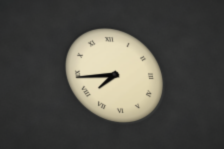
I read h=7 m=44
